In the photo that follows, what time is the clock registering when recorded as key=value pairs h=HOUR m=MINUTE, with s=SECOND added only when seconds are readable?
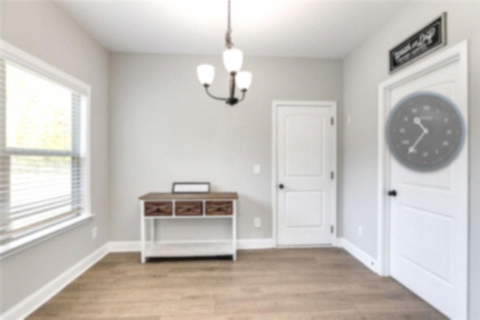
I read h=10 m=36
